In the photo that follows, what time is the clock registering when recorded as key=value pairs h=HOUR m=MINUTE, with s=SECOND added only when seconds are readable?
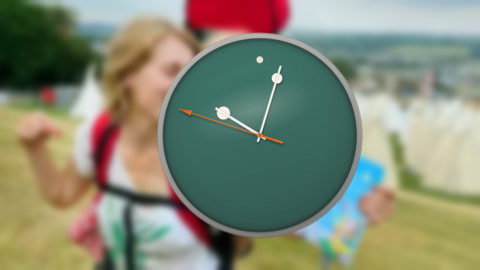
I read h=10 m=2 s=48
